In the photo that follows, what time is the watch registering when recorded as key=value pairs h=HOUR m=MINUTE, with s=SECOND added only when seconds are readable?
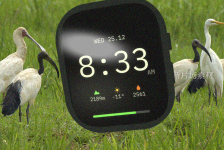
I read h=8 m=33
